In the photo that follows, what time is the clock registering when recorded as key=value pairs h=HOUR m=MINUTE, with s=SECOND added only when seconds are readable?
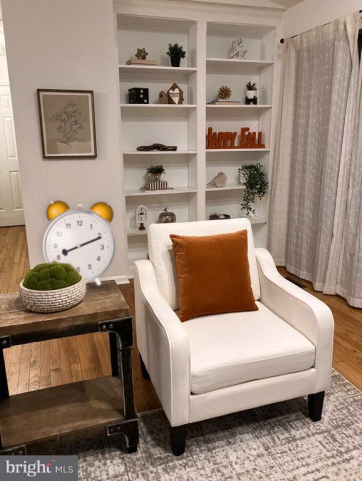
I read h=8 m=11
